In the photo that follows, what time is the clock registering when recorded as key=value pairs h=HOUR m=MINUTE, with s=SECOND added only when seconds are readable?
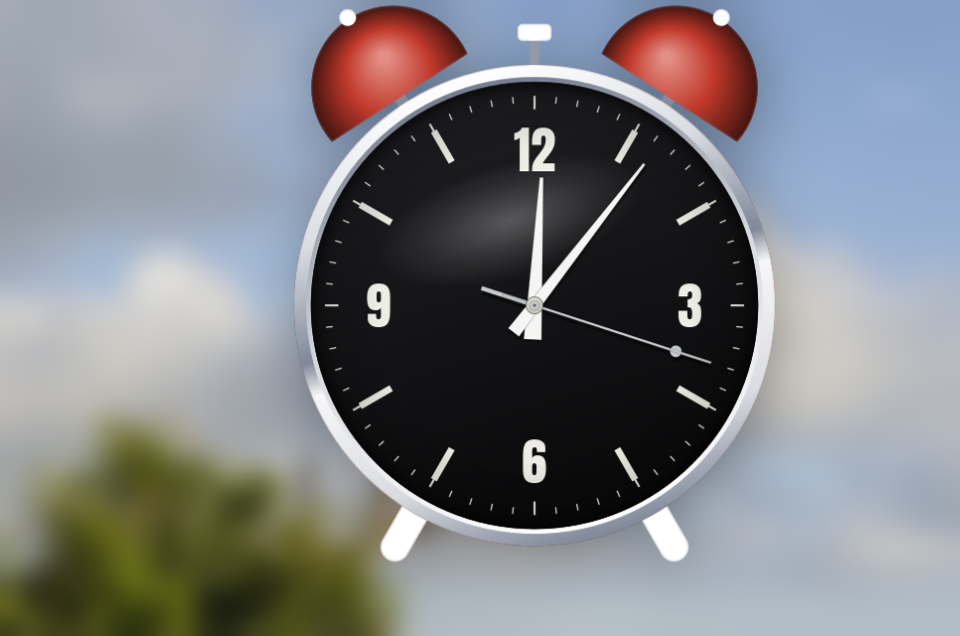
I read h=12 m=6 s=18
